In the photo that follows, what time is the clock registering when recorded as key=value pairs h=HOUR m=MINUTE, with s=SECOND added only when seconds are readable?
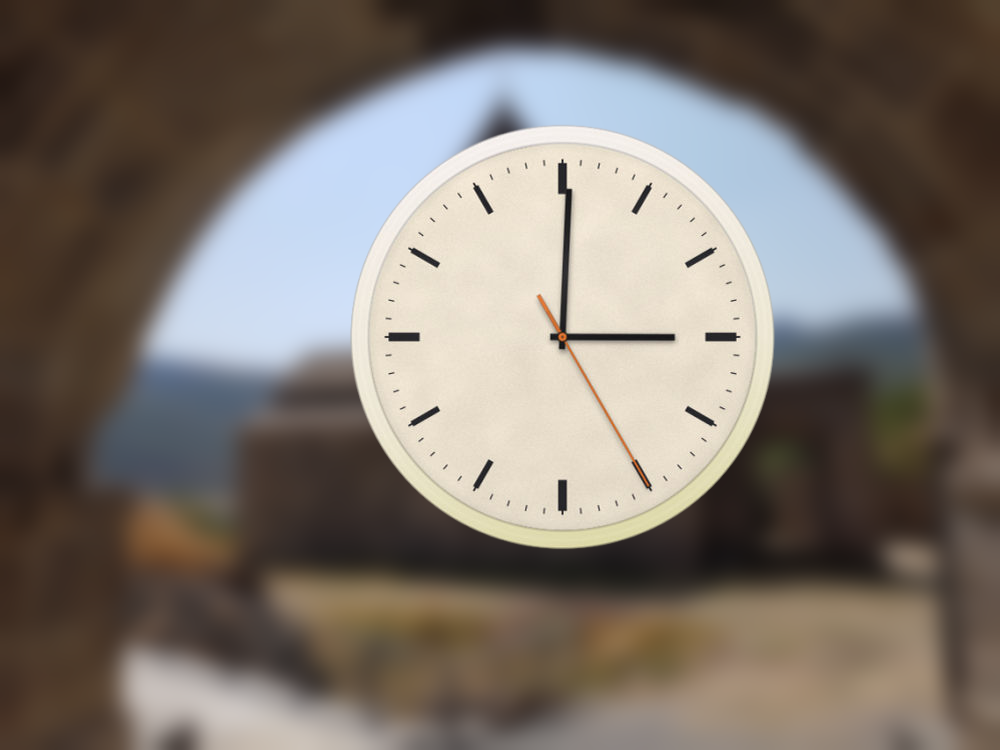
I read h=3 m=0 s=25
